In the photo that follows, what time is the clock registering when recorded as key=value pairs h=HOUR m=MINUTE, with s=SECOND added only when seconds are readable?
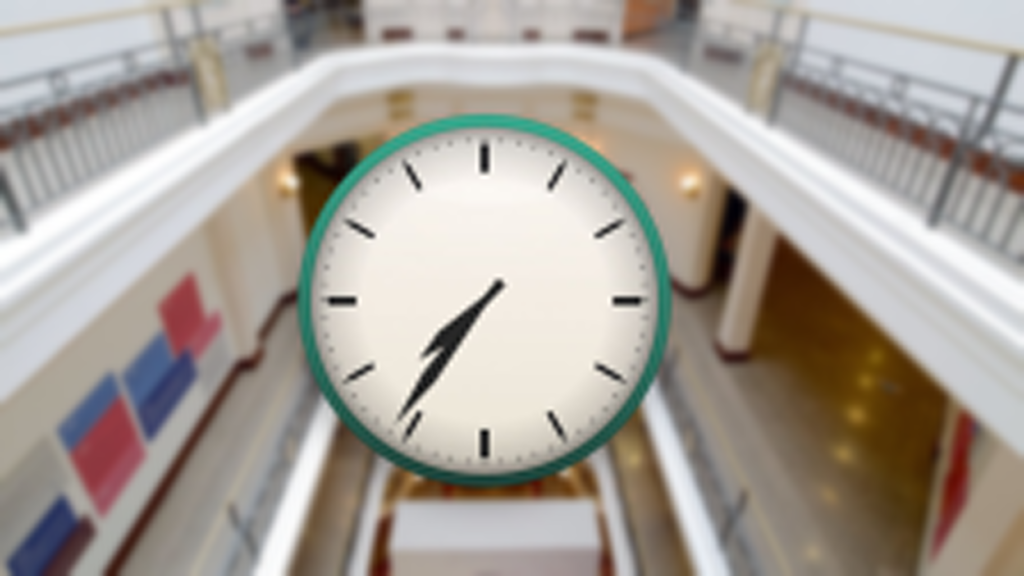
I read h=7 m=36
